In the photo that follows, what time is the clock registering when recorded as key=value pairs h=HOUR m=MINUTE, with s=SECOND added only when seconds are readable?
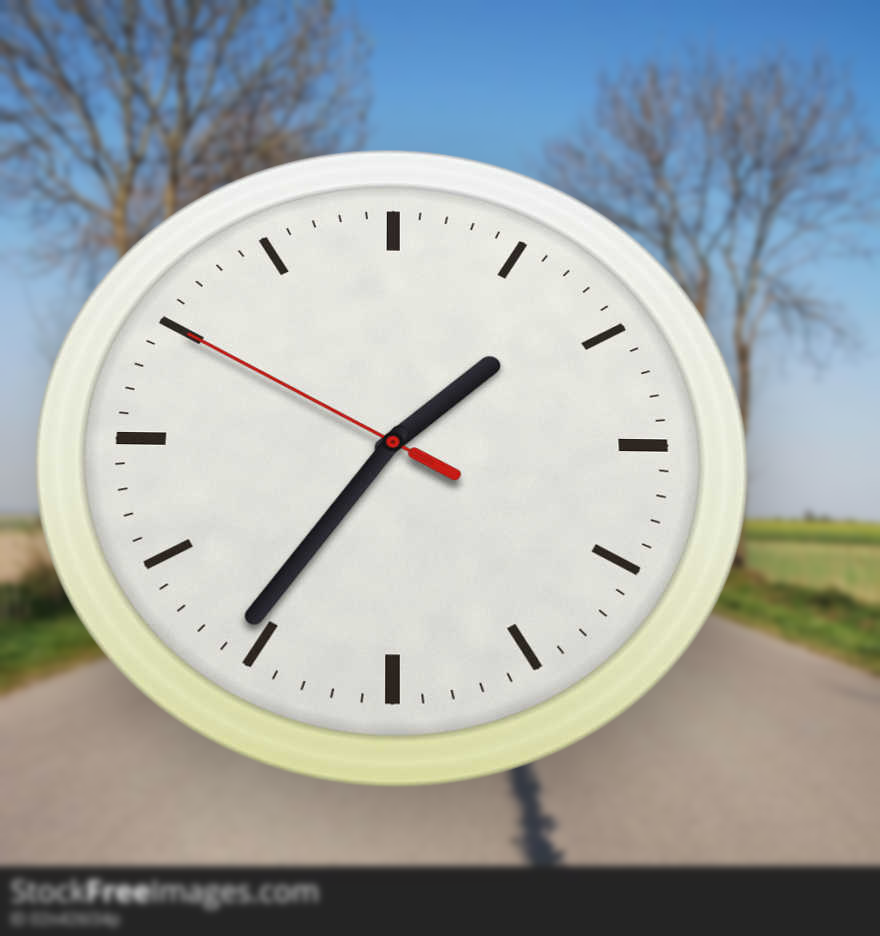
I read h=1 m=35 s=50
